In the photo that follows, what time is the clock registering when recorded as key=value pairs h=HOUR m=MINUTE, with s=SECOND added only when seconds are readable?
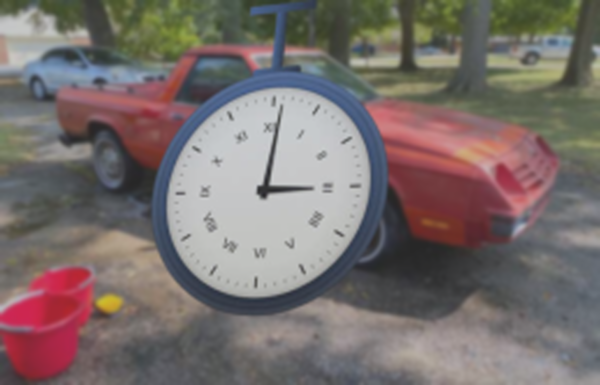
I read h=3 m=1
